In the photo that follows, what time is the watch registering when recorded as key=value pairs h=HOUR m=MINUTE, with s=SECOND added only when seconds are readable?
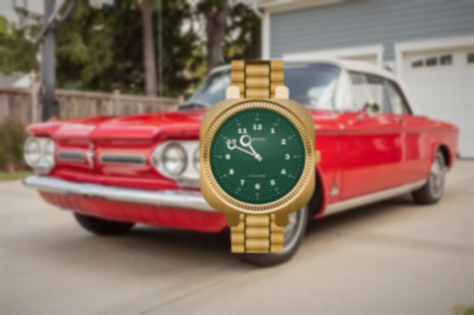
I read h=10 m=49
